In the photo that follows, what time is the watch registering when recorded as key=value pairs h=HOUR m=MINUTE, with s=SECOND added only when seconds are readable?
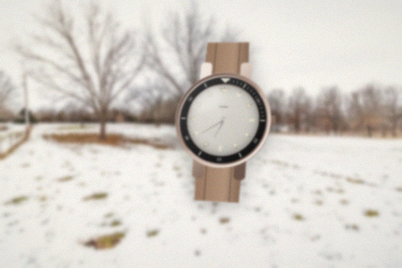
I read h=6 m=39
